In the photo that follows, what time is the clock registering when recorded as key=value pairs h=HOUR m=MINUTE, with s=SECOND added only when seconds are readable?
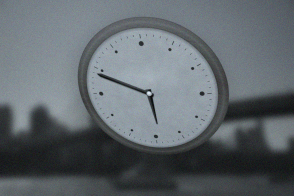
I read h=5 m=49
